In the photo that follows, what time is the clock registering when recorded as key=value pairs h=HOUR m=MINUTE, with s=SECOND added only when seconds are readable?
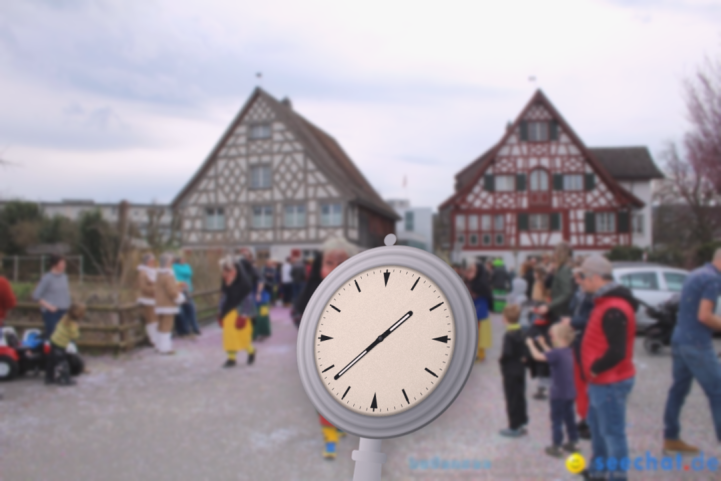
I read h=1 m=38
